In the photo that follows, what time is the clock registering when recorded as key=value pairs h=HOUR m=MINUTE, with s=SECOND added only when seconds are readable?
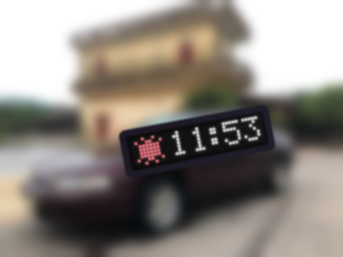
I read h=11 m=53
